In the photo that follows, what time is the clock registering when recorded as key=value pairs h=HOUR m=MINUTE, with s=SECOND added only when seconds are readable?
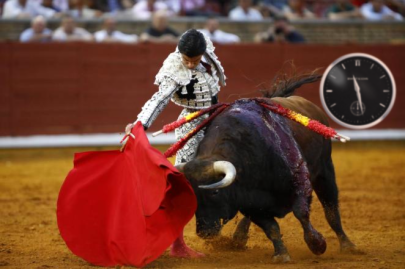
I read h=11 m=28
